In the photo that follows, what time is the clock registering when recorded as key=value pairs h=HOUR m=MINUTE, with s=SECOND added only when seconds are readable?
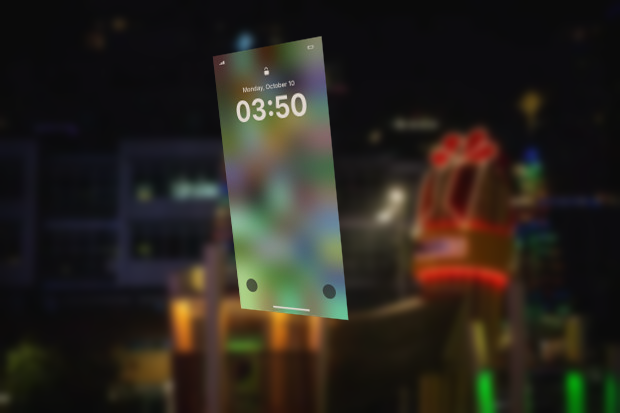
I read h=3 m=50
